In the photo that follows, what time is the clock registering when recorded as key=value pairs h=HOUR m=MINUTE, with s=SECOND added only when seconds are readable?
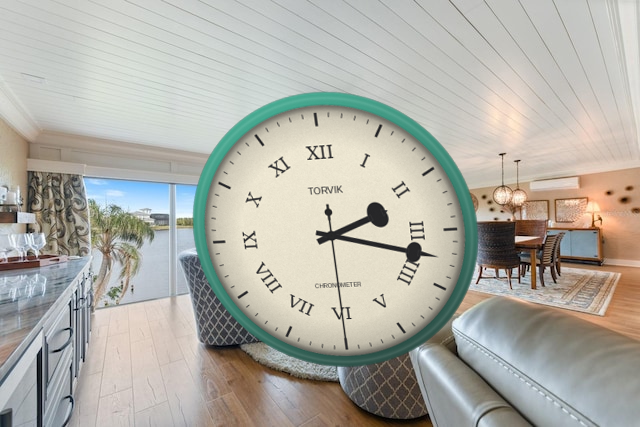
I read h=2 m=17 s=30
